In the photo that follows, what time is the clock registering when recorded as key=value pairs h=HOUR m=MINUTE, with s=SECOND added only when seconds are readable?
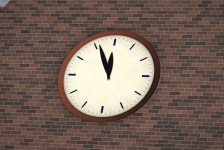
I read h=11 m=56
